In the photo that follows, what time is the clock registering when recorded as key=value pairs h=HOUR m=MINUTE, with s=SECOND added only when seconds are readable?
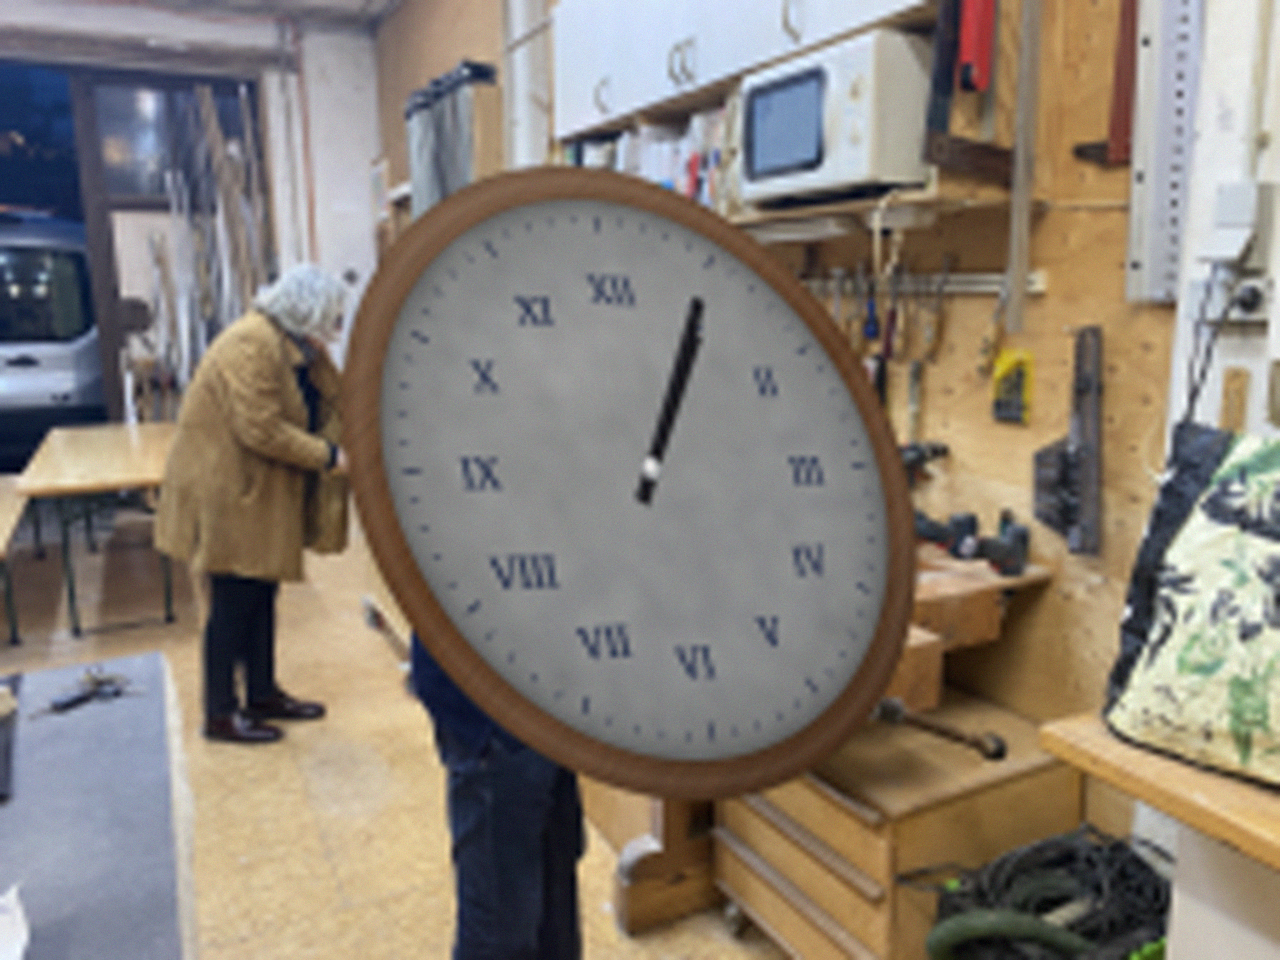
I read h=1 m=5
